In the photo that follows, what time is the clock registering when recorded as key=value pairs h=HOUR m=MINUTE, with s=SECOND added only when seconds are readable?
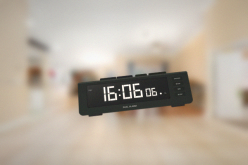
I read h=16 m=6 s=6
